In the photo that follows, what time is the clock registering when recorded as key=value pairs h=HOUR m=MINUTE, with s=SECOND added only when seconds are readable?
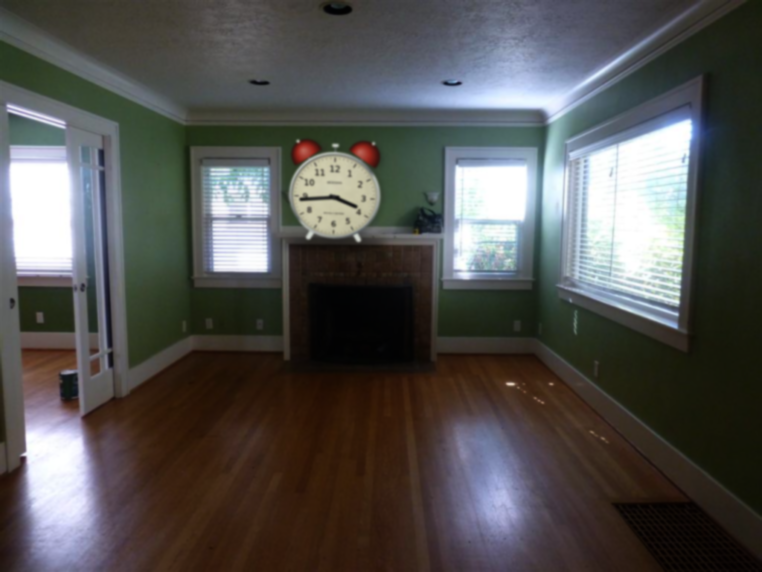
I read h=3 m=44
